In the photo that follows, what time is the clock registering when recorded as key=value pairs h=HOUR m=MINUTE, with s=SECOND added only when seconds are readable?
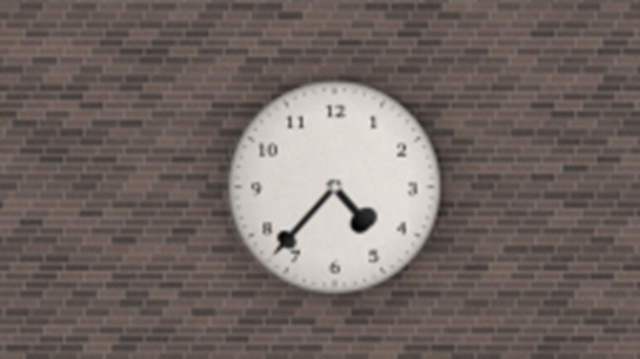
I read h=4 m=37
